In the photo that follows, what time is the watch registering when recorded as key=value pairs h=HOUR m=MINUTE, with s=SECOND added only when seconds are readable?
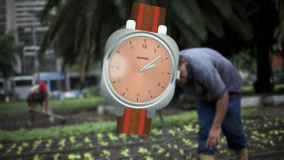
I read h=2 m=8
